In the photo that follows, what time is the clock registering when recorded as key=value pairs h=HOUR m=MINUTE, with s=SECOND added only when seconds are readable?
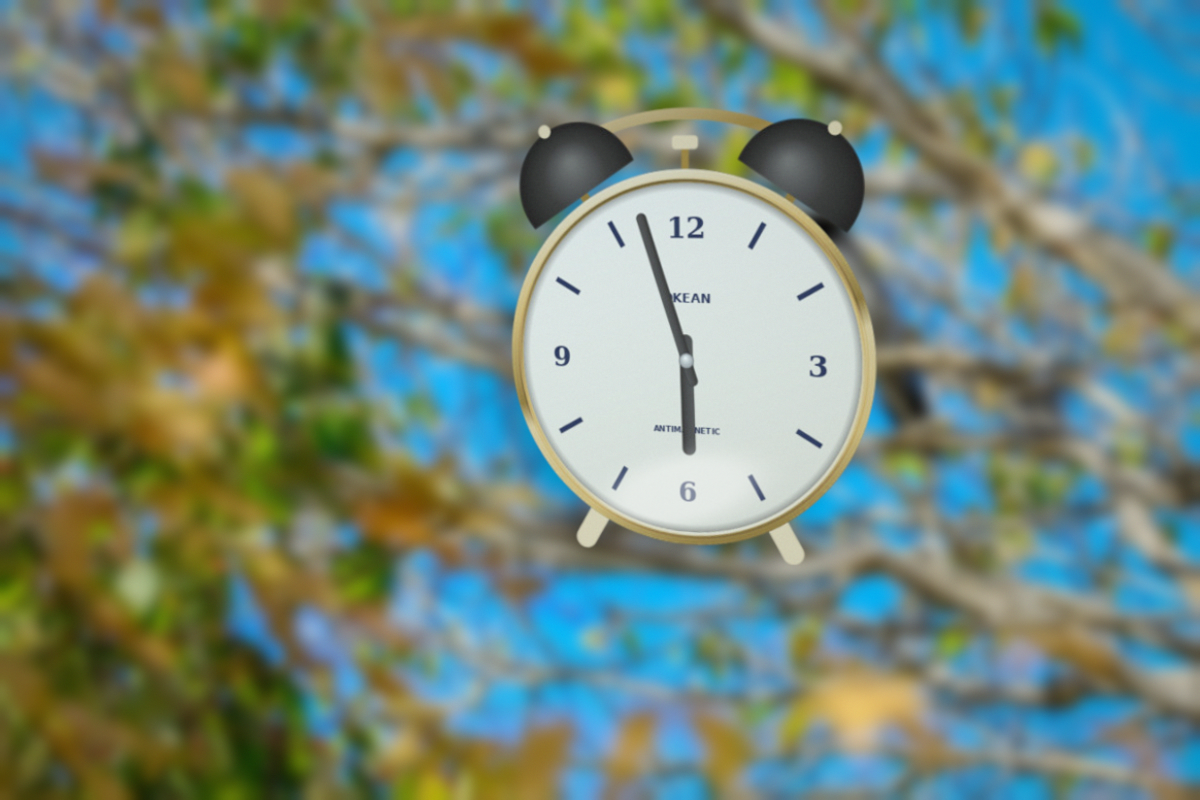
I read h=5 m=57
